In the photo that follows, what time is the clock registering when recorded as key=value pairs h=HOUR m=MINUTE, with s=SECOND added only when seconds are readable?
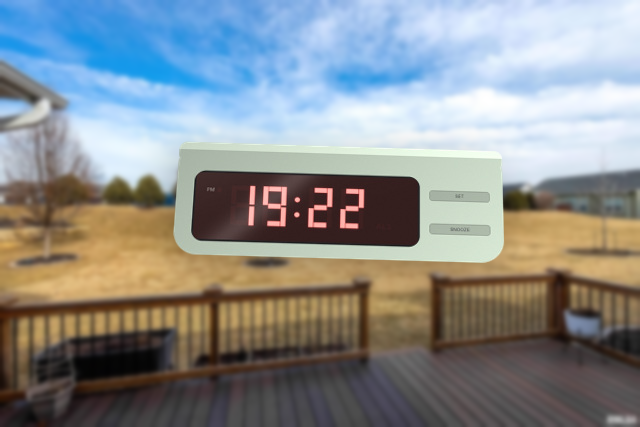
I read h=19 m=22
